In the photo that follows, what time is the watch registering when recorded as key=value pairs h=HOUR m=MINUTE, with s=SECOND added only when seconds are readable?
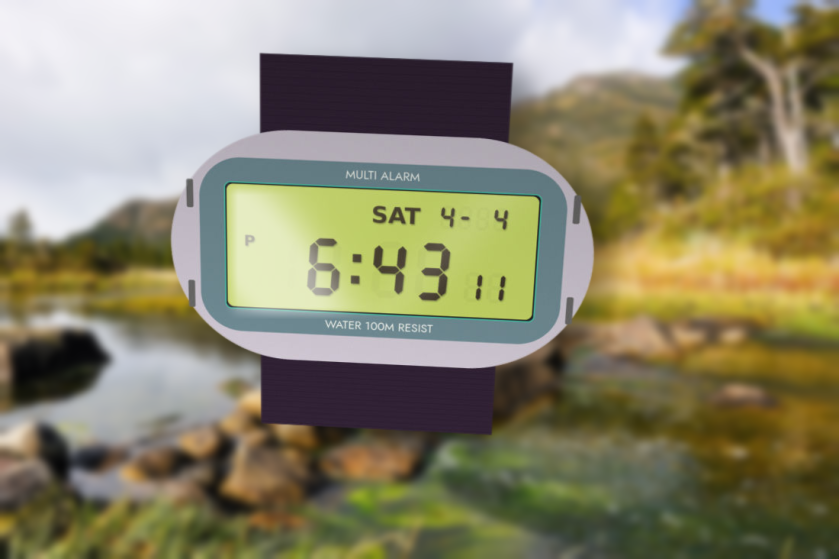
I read h=6 m=43 s=11
